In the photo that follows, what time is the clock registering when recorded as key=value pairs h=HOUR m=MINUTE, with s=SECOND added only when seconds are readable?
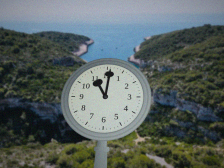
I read h=11 m=1
